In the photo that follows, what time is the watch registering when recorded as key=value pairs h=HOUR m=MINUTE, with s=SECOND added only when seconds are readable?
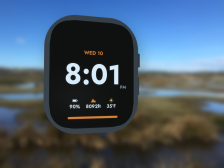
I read h=8 m=1
